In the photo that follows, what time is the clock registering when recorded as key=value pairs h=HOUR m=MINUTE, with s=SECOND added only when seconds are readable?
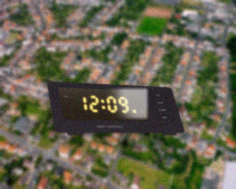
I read h=12 m=9
